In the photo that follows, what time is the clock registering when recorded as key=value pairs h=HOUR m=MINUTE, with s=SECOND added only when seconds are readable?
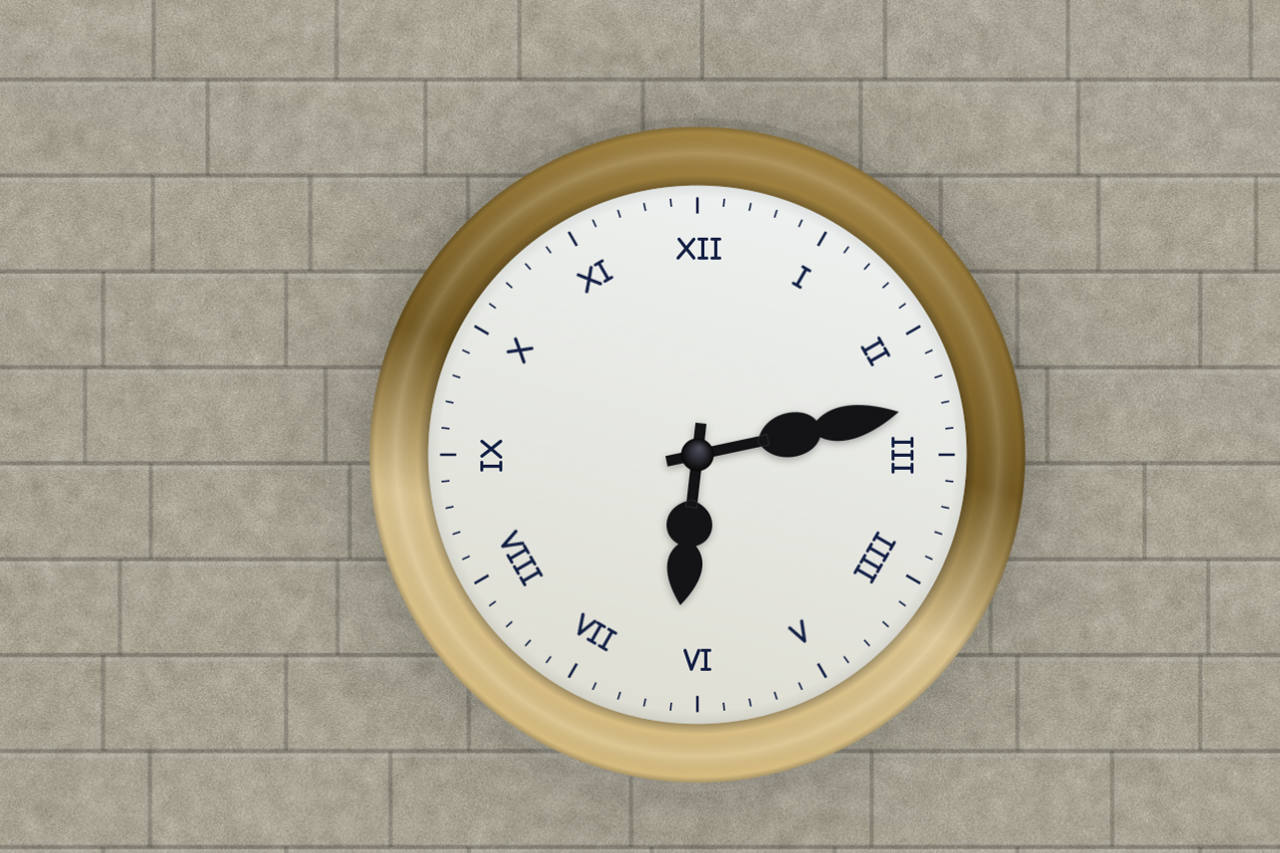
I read h=6 m=13
